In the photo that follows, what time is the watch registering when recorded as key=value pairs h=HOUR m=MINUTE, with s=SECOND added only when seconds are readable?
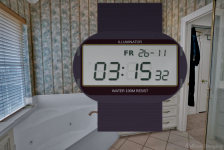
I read h=3 m=15 s=32
